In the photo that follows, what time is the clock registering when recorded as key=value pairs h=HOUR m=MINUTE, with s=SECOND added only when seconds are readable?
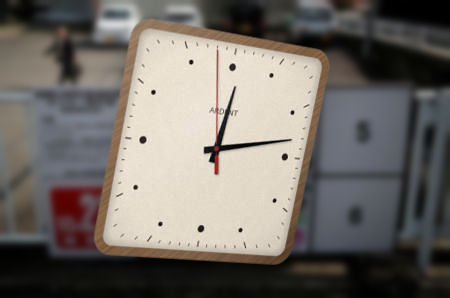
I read h=12 m=12 s=58
